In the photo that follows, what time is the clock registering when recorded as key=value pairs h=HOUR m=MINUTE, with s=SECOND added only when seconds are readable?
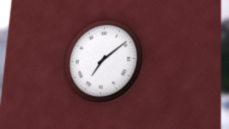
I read h=7 m=9
